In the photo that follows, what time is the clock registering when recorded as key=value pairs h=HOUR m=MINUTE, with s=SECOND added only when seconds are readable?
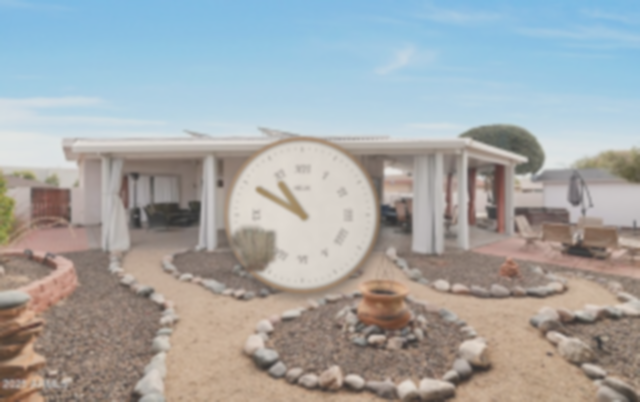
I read h=10 m=50
